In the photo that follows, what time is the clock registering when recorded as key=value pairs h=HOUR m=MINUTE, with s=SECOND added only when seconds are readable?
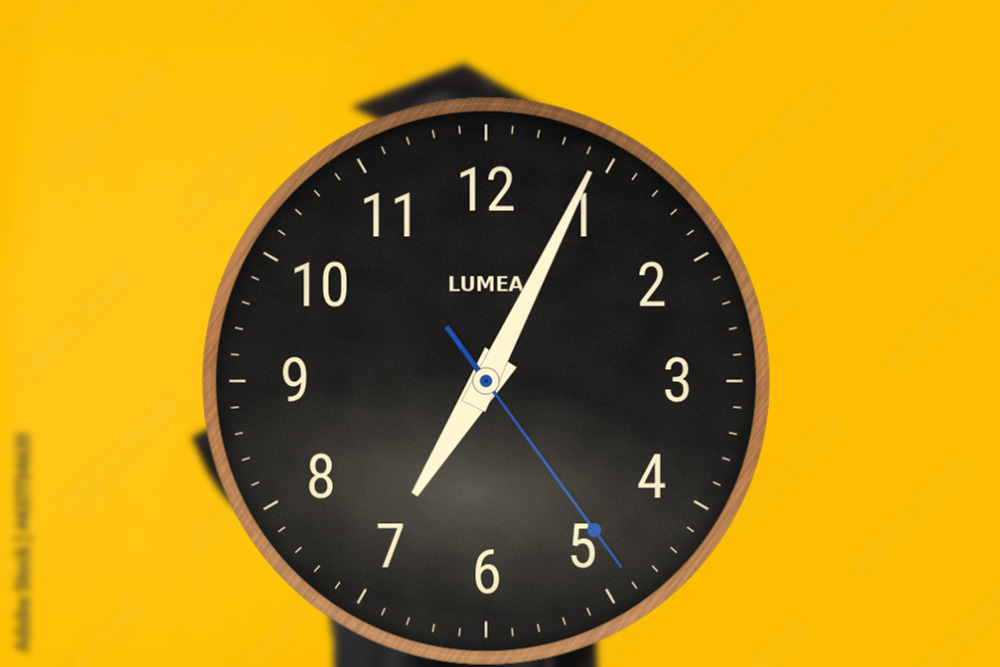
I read h=7 m=4 s=24
